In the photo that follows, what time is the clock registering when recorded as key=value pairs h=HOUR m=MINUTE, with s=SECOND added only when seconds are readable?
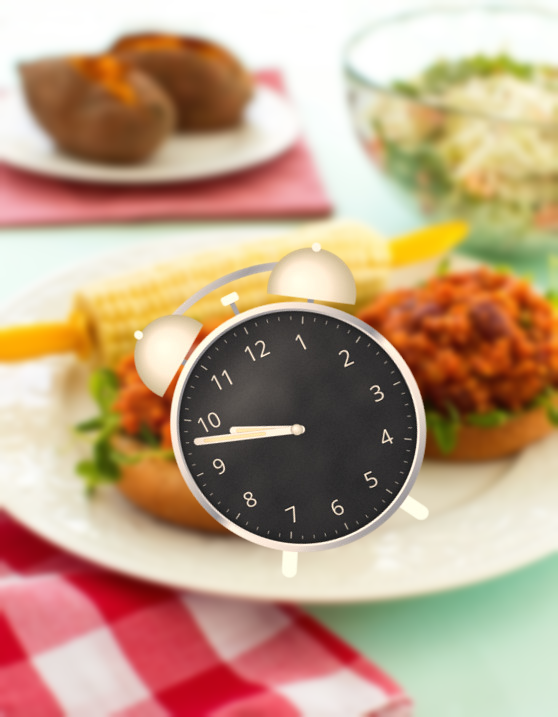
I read h=9 m=48
